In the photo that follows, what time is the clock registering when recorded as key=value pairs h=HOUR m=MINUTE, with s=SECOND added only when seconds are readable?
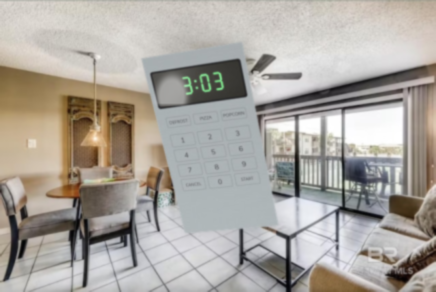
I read h=3 m=3
